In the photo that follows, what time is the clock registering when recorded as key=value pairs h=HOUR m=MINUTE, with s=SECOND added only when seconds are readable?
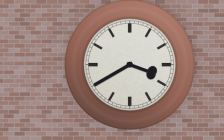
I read h=3 m=40
